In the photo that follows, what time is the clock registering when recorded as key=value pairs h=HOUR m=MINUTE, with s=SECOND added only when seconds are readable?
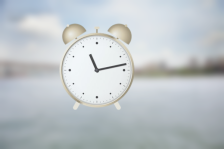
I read h=11 m=13
